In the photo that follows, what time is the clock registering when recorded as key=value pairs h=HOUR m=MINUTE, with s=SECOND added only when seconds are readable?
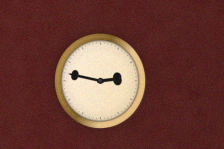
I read h=2 m=47
